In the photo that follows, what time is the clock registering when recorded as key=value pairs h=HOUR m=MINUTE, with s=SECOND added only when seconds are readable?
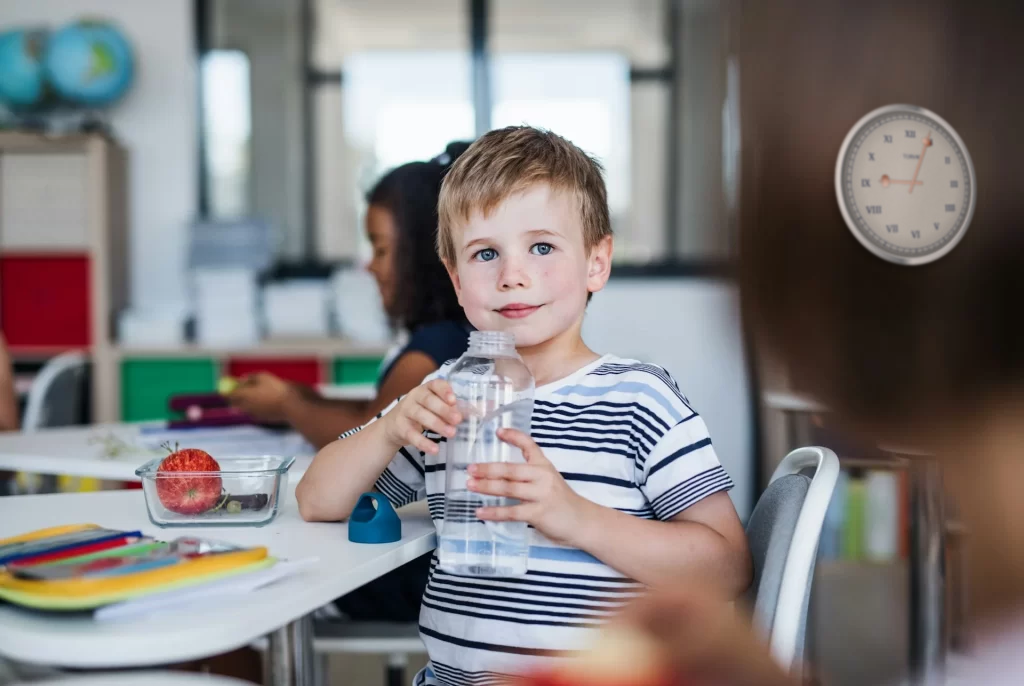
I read h=9 m=4
